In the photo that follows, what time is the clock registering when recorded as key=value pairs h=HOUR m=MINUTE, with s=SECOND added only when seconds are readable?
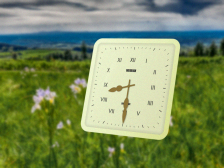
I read h=8 m=30
